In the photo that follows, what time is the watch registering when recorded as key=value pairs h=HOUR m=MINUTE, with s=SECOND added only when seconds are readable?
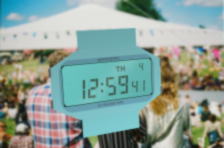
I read h=12 m=59 s=41
